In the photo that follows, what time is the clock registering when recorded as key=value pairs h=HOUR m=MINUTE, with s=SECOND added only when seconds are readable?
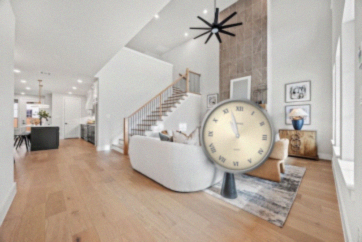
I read h=10 m=57
